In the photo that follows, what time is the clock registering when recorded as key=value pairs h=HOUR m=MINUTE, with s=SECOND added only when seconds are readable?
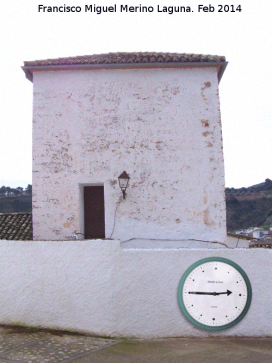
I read h=2 m=45
